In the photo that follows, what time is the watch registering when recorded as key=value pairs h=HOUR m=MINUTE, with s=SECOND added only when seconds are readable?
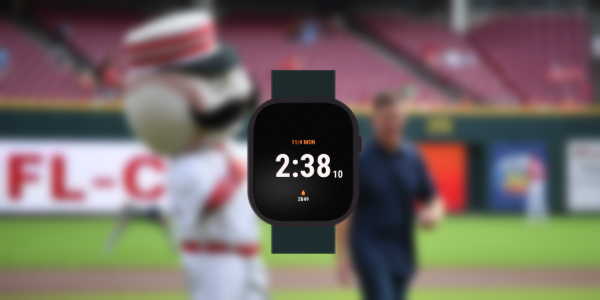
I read h=2 m=38 s=10
